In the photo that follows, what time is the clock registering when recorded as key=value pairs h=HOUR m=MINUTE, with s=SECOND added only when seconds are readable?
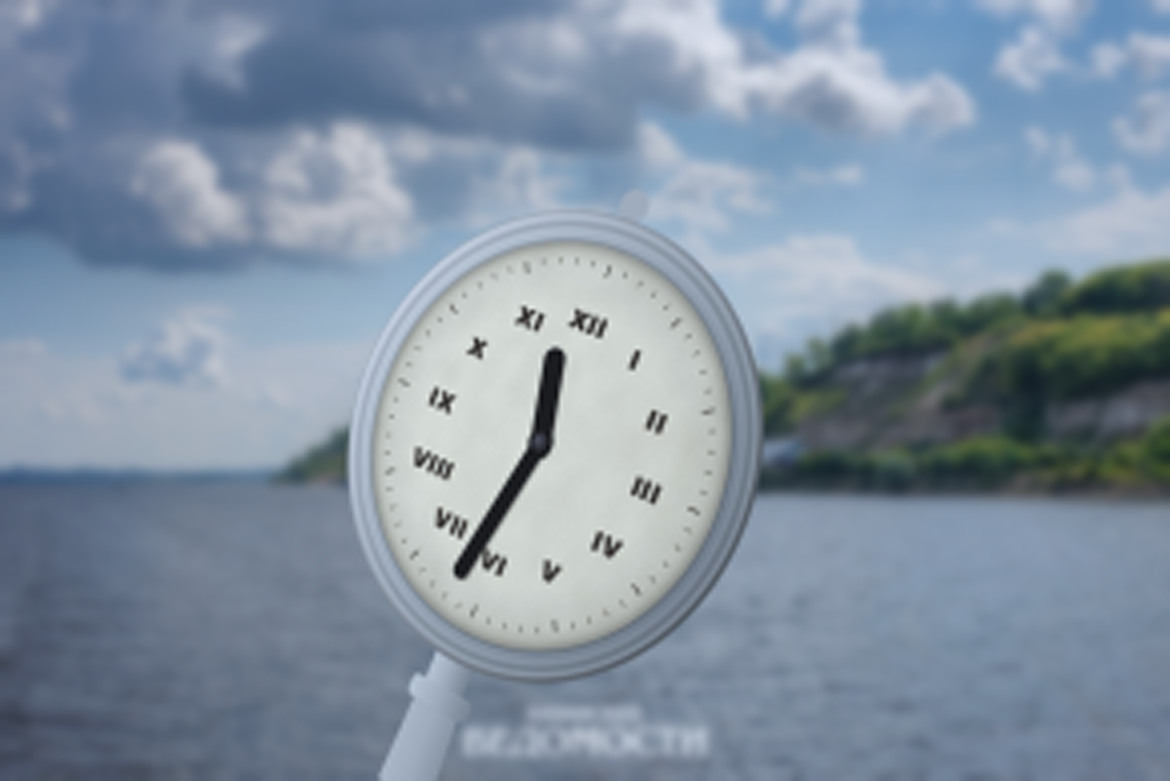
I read h=11 m=32
